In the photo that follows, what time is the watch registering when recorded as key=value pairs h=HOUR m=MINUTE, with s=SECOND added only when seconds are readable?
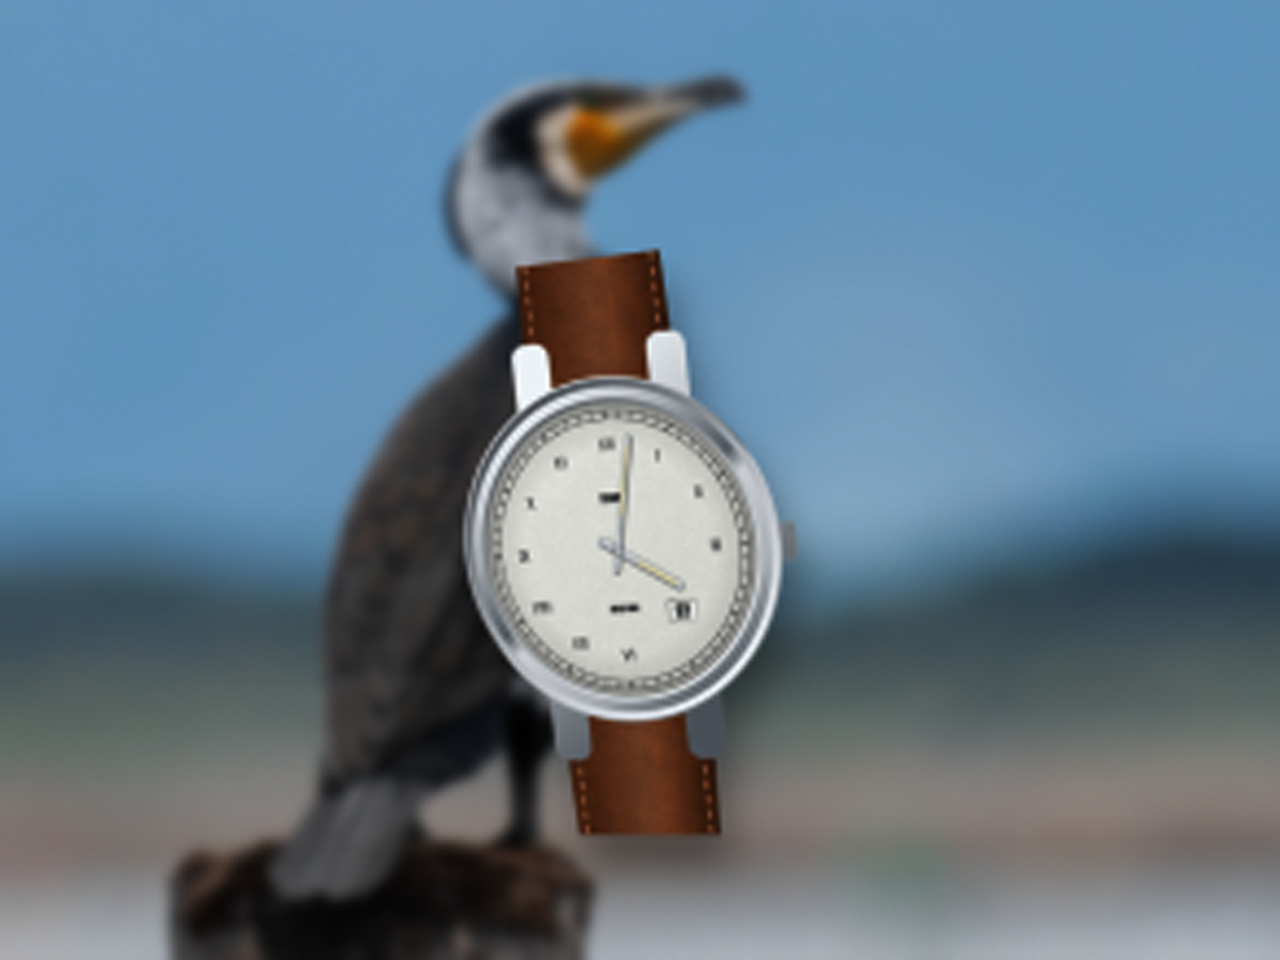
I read h=4 m=2
